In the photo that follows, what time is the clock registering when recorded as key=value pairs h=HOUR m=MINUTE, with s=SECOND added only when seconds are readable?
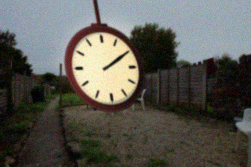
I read h=2 m=10
